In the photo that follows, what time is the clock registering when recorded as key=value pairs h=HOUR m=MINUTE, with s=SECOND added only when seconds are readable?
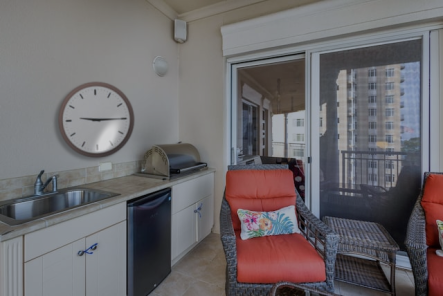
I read h=9 m=15
